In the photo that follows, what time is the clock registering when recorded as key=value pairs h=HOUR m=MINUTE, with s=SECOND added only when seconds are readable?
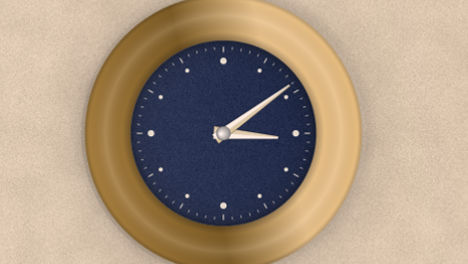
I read h=3 m=9
